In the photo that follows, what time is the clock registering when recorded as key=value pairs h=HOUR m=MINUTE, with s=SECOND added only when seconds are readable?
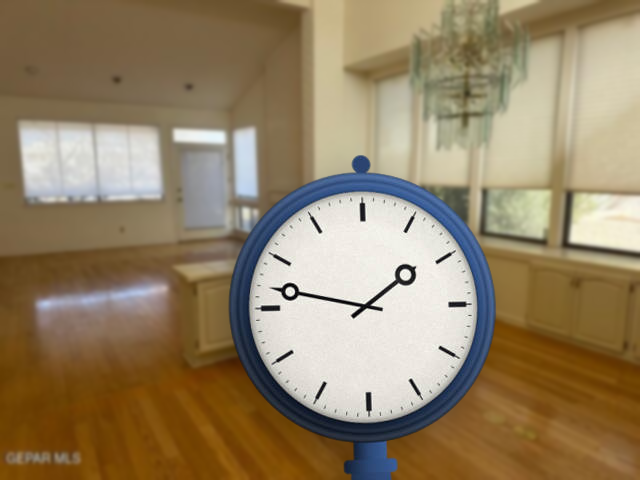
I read h=1 m=47
